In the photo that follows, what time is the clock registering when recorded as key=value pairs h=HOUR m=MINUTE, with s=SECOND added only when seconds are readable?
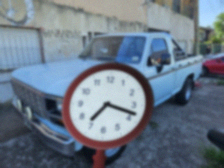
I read h=7 m=18
